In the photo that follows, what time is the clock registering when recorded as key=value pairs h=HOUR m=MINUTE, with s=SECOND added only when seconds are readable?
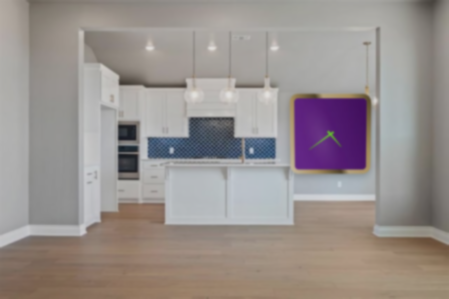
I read h=4 m=39
